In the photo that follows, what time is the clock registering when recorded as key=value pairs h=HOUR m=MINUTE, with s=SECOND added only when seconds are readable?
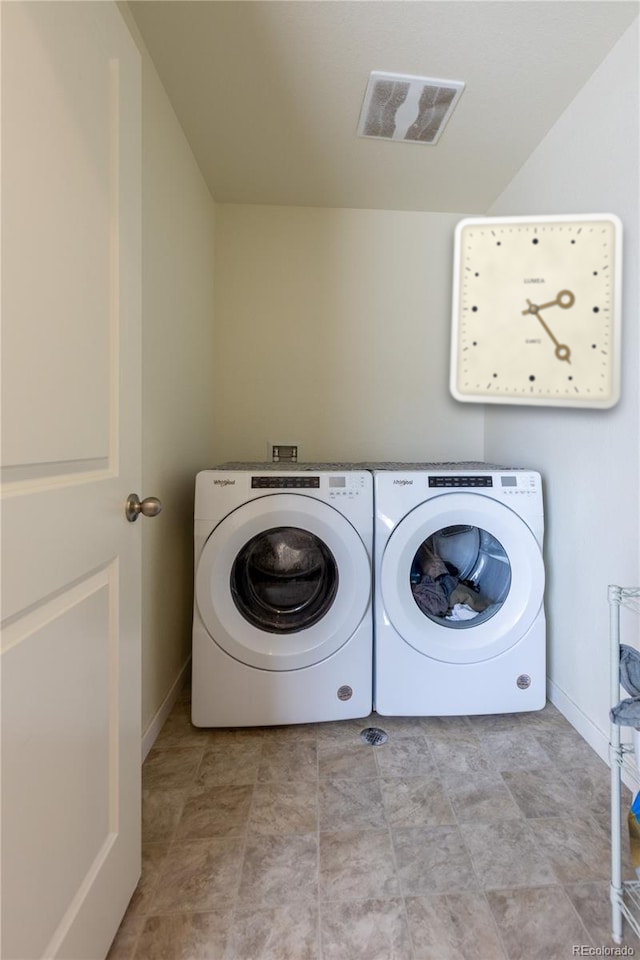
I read h=2 m=24
